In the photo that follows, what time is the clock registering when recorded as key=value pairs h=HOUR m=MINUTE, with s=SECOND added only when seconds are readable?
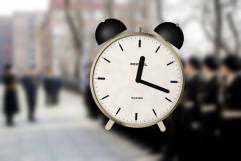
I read h=12 m=18
